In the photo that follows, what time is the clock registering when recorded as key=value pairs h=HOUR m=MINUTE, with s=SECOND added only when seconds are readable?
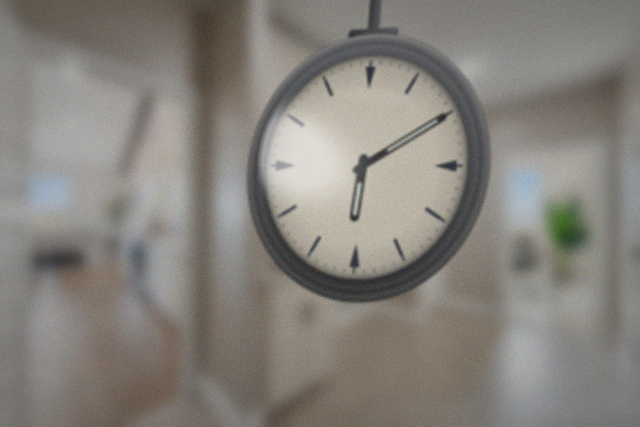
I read h=6 m=10
